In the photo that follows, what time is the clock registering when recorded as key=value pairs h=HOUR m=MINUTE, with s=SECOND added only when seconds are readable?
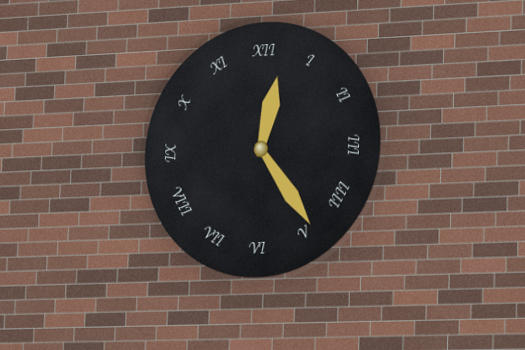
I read h=12 m=24
